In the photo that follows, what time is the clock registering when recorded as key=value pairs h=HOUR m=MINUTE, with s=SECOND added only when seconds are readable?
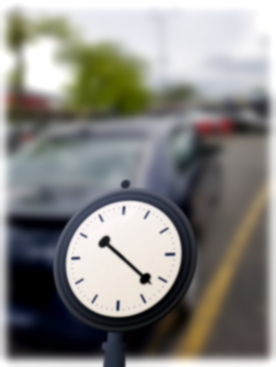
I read h=10 m=22
